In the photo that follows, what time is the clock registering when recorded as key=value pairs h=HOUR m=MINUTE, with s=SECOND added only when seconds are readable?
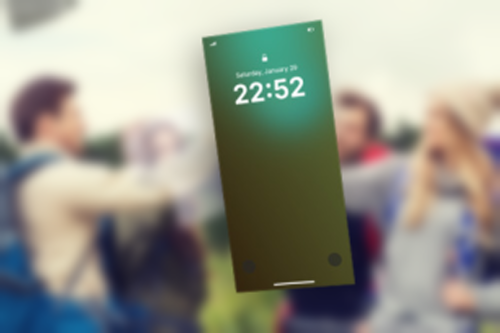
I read h=22 m=52
